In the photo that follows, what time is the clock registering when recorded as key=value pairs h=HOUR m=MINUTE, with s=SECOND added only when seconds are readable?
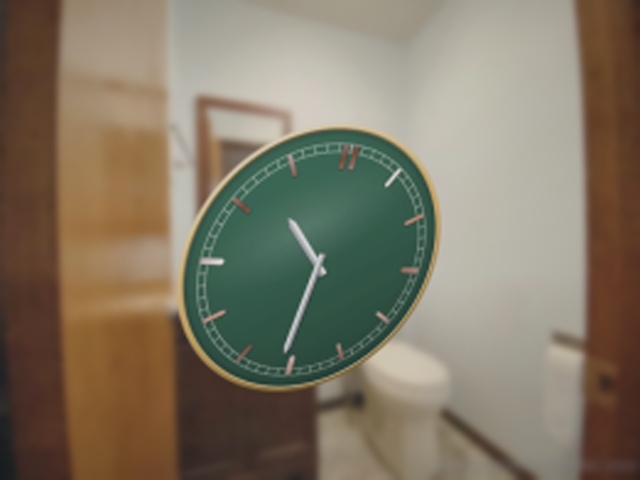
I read h=10 m=31
